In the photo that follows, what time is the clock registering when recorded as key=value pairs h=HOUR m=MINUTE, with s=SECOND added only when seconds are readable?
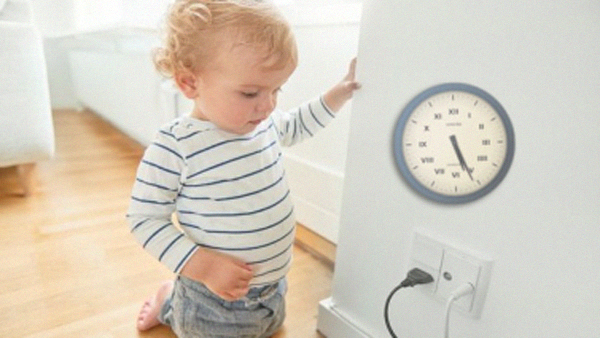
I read h=5 m=26
